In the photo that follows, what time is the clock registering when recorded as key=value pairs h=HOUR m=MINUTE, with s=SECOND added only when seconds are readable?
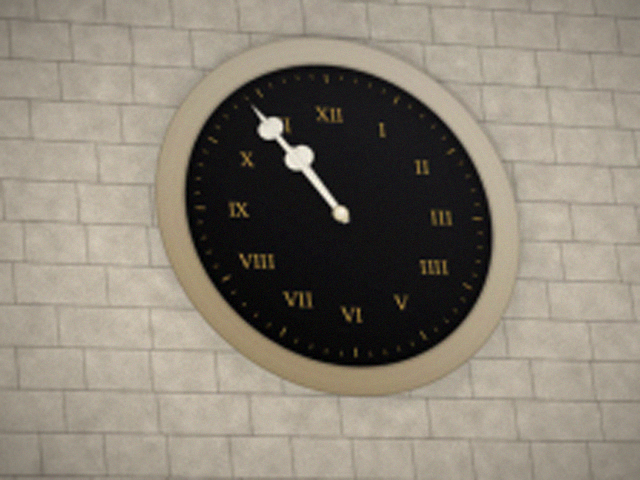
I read h=10 m=54
